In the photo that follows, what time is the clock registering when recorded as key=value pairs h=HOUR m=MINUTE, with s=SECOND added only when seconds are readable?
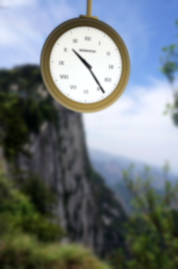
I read h=10 m=24
